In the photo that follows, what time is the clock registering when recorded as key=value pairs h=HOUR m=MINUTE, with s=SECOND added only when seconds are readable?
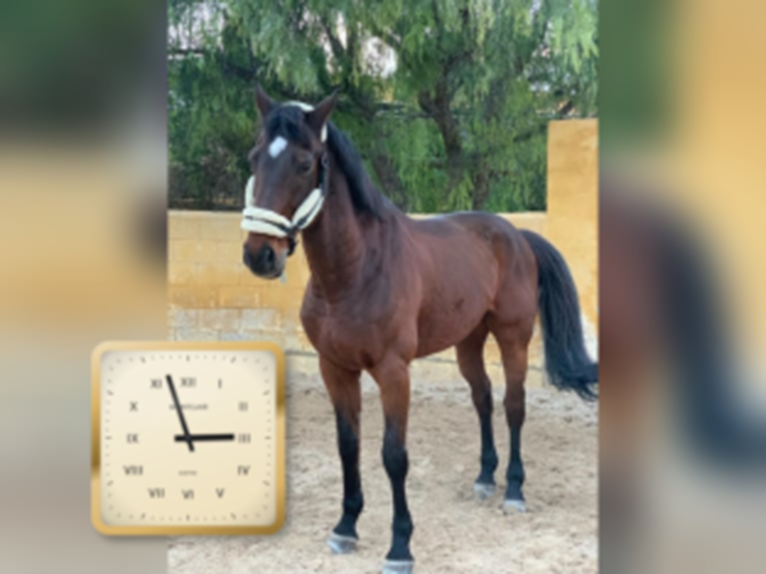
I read h=2 m=57
